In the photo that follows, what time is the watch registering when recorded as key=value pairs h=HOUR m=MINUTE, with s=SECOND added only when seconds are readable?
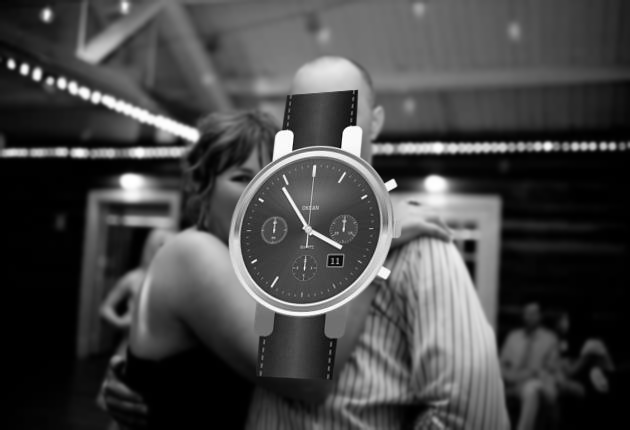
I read h=3 m=54
